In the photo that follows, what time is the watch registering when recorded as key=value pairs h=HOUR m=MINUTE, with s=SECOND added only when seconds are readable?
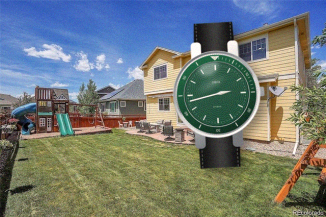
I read h=2 m=43
